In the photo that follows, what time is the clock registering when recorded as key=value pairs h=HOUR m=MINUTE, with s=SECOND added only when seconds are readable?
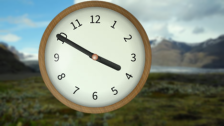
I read h=3 m=50
